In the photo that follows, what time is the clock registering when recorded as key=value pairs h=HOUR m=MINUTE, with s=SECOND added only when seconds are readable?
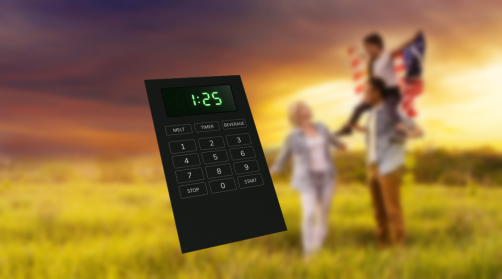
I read h=1 m=25
